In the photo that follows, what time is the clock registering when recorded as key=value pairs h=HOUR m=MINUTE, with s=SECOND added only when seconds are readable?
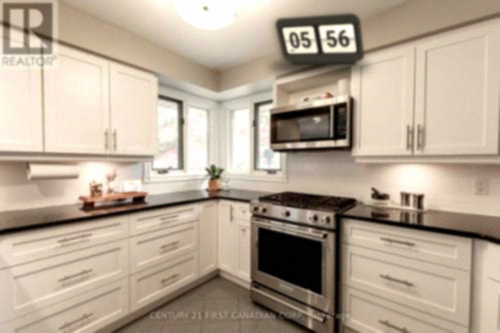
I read h=5 m=56
